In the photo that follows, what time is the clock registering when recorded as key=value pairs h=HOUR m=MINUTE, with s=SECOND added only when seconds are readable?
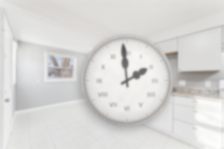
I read h=1 m=59
